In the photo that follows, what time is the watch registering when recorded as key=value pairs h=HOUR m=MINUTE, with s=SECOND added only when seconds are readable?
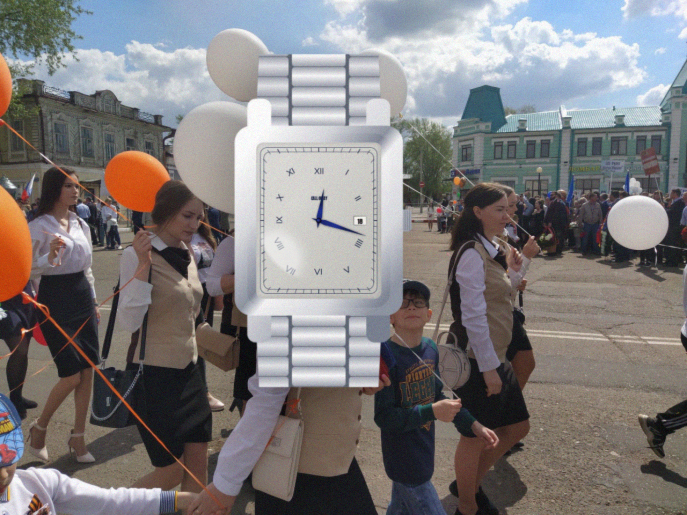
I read h=12 m=18
